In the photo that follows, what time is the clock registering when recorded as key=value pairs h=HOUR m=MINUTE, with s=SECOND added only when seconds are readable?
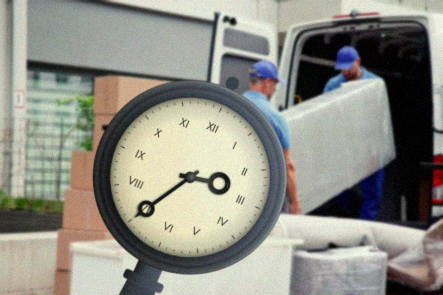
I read h=2 m=35
